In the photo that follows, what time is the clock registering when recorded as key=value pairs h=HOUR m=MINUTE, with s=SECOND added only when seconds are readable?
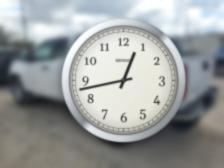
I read h=12 m=43
